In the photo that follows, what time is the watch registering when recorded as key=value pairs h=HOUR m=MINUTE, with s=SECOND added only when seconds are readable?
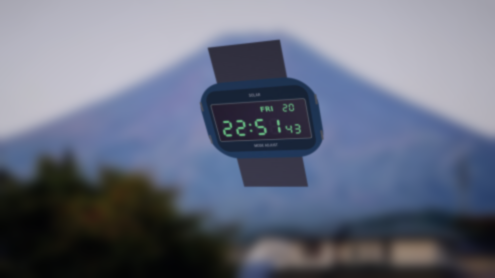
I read h=22 m=51 s=43
